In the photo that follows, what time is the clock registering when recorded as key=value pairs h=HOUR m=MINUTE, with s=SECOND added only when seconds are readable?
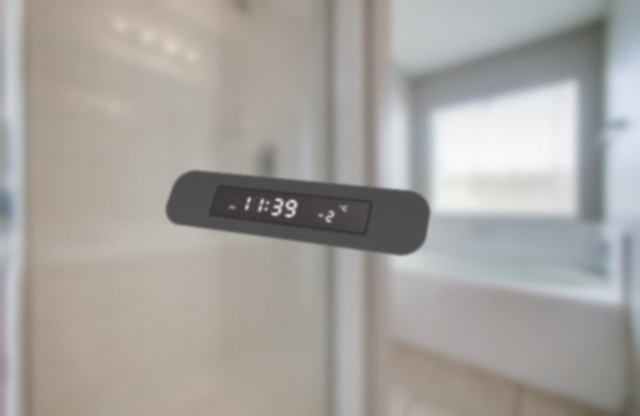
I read h=11 m=39
